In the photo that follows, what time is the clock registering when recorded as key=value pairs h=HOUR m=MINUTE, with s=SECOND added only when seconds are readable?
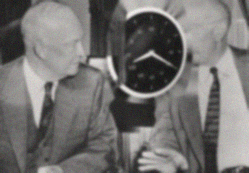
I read h=8 m=20
